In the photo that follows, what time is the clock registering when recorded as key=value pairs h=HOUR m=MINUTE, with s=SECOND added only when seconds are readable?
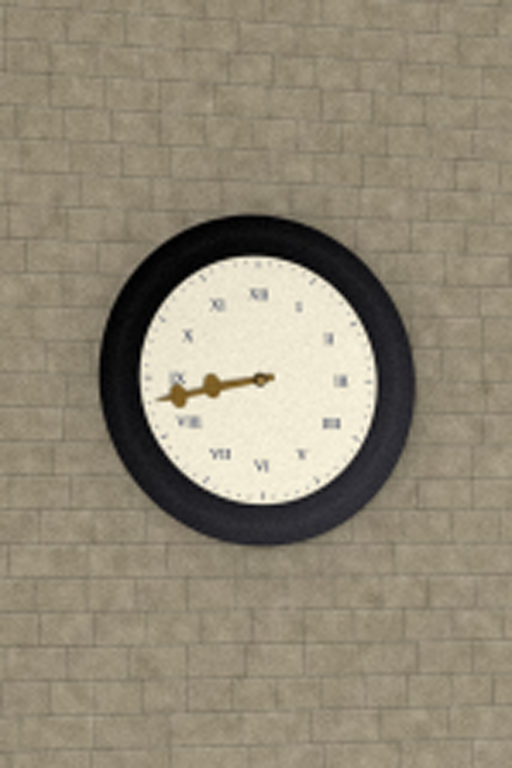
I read h=8 m=43
